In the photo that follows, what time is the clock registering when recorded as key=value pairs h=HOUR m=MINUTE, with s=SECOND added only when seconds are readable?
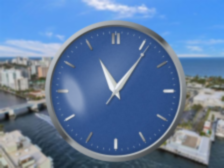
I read h=11 m=6 s=6
